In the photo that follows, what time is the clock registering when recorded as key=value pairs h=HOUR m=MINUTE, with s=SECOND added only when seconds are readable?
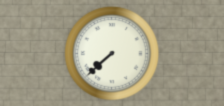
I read h=7 m=38
